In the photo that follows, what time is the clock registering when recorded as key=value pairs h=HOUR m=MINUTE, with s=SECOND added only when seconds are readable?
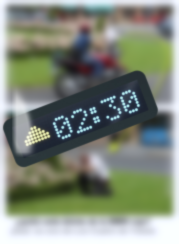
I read h=2 m=30
